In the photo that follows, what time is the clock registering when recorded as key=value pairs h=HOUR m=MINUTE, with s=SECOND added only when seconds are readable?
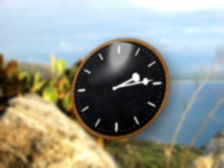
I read h=2 m=14
